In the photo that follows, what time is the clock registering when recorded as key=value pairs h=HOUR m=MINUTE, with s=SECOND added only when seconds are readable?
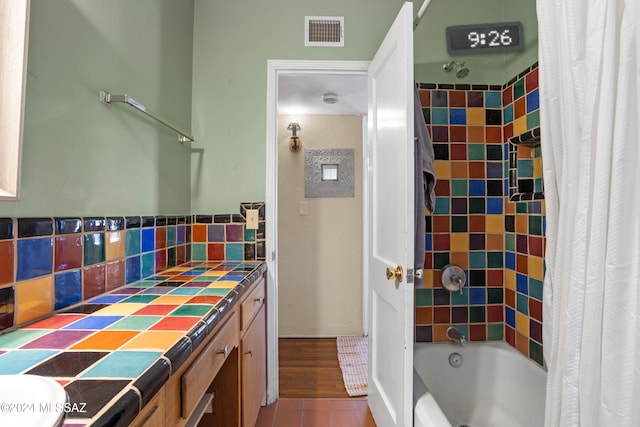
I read h=9 m=26
